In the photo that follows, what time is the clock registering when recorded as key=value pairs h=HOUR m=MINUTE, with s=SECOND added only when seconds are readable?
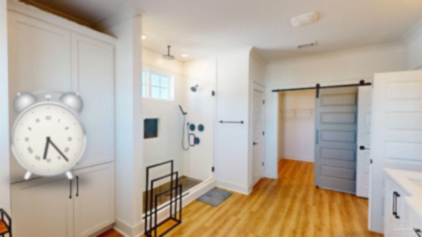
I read h=6 m=23
